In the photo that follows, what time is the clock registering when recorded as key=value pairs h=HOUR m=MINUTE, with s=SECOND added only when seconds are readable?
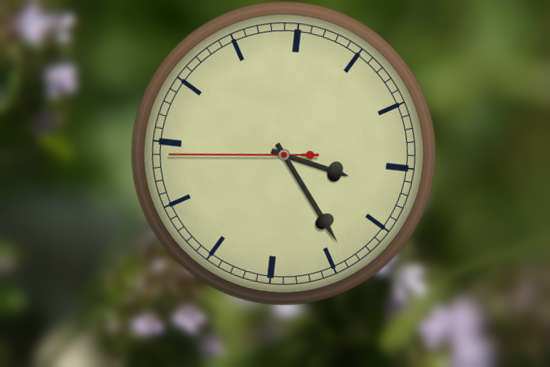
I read h=3 m=23 s=44
